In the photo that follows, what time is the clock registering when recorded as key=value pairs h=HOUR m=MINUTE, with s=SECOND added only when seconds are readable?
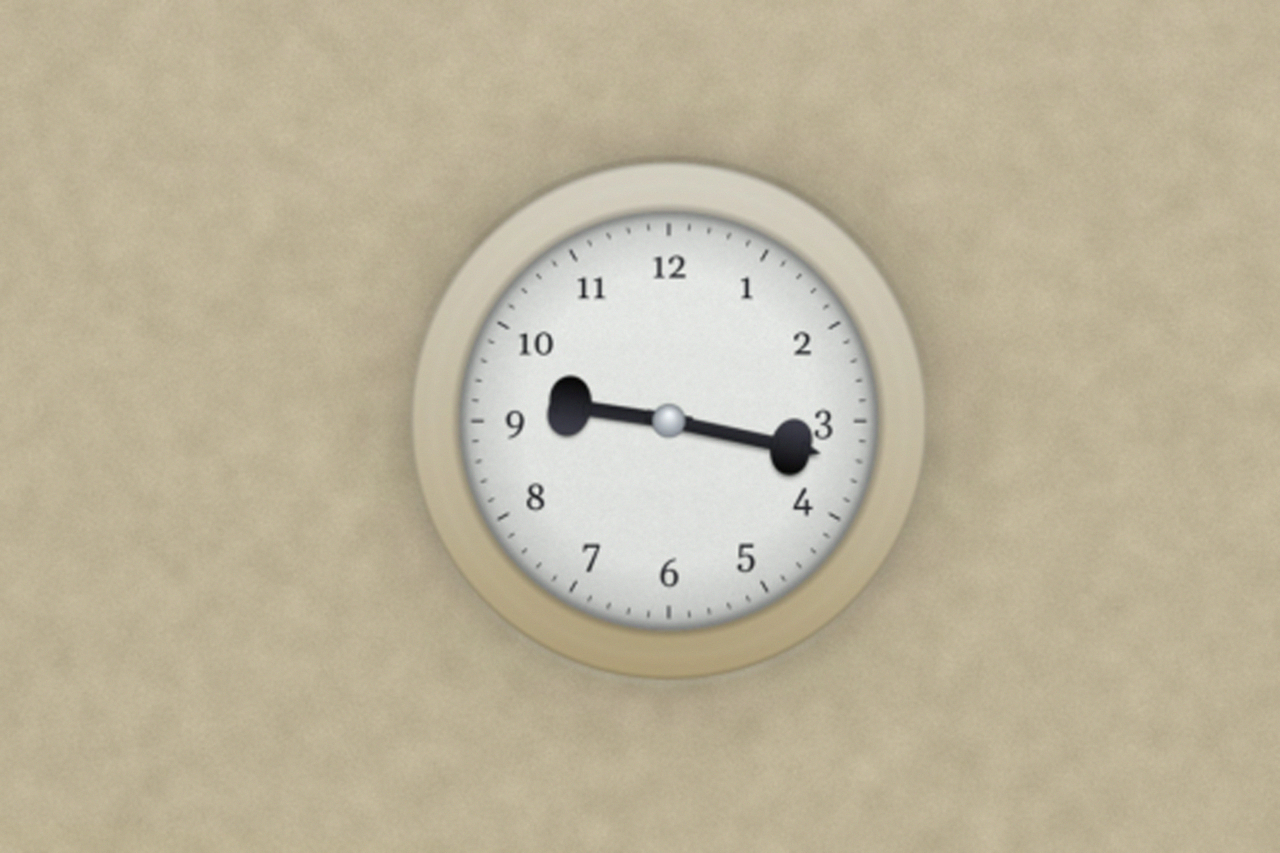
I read h=9 m=17
